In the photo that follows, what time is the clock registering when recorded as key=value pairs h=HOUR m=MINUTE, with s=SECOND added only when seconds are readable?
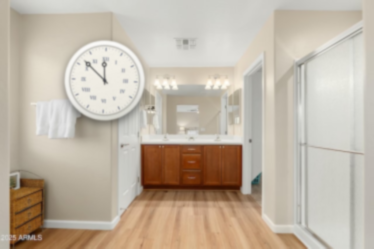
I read h=11 m=52
